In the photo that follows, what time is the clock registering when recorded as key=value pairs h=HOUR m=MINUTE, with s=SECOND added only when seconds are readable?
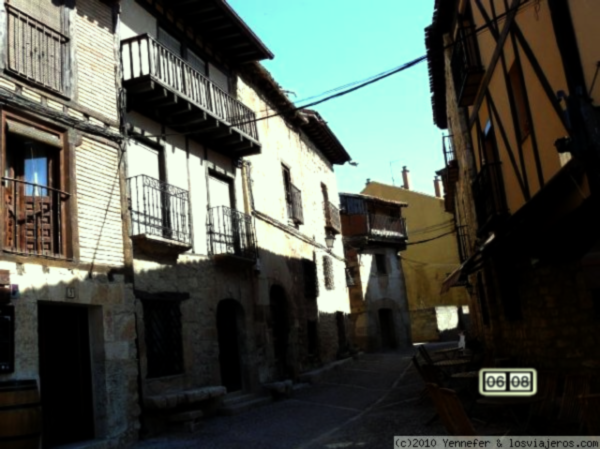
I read h=6 m=8
